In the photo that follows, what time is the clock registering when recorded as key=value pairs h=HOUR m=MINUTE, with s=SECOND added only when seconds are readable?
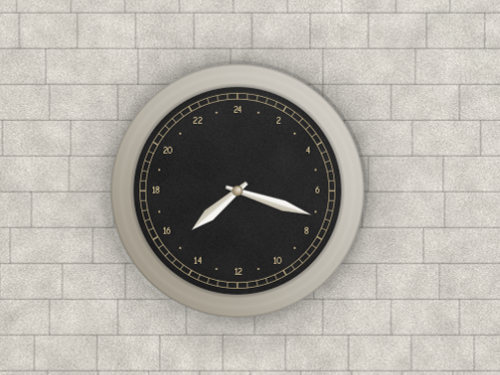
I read h=15 m=18
